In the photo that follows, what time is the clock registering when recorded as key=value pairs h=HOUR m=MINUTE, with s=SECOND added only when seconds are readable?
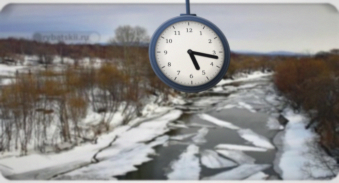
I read h=5 m=17
